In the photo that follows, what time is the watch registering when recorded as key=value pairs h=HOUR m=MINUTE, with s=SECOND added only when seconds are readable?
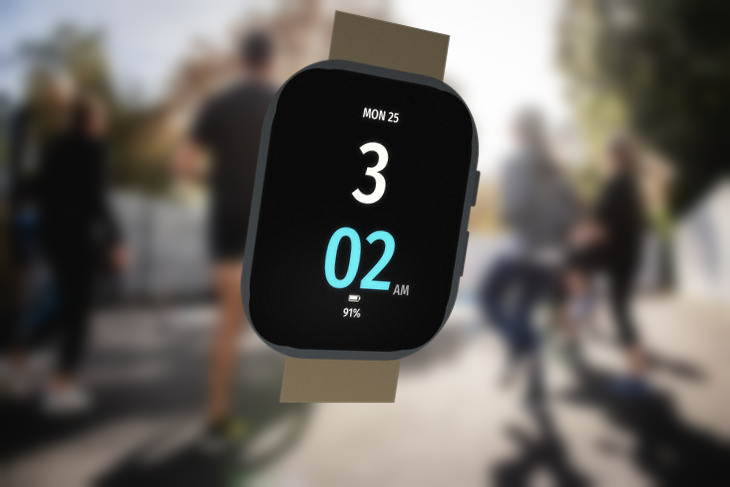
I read h=3 m=2
